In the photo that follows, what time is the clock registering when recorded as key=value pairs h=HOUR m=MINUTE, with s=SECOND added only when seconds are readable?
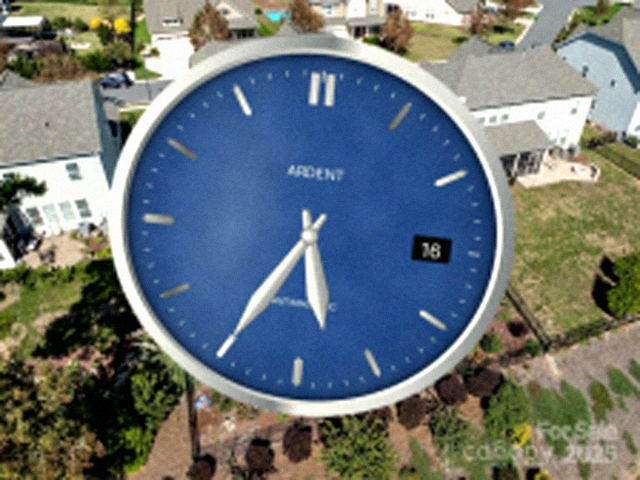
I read h=5 m=35
